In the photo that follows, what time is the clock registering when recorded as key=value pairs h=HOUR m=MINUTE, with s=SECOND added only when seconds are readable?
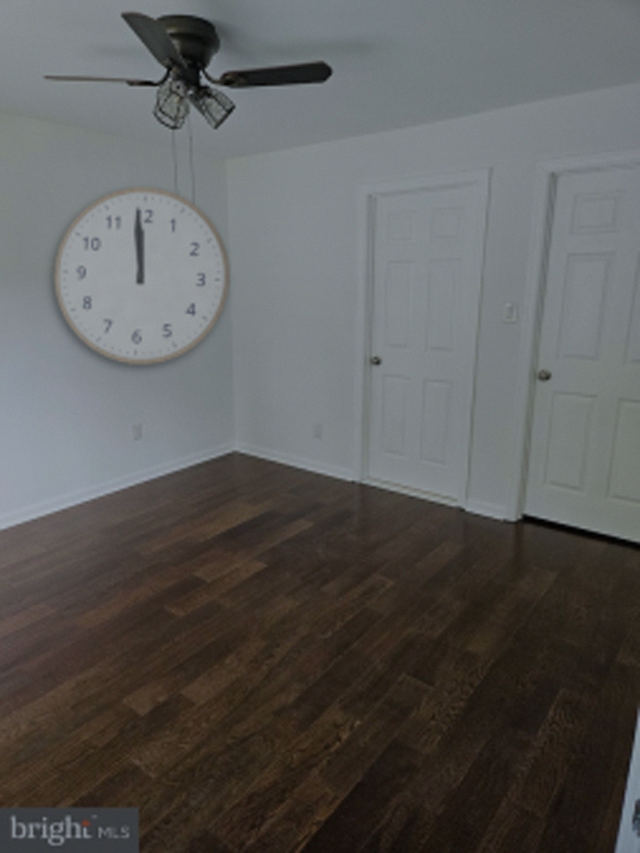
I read h=11 m=59
